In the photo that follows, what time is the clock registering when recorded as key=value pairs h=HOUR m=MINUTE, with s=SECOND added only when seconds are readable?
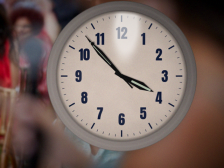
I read h=3 m=52 s=53
